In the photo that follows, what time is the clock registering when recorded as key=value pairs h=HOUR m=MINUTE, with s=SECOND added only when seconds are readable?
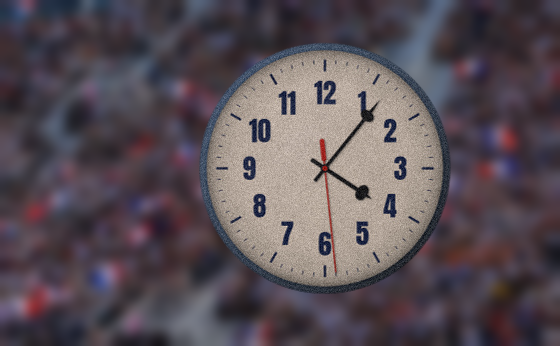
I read h=4 m=6 s=29
